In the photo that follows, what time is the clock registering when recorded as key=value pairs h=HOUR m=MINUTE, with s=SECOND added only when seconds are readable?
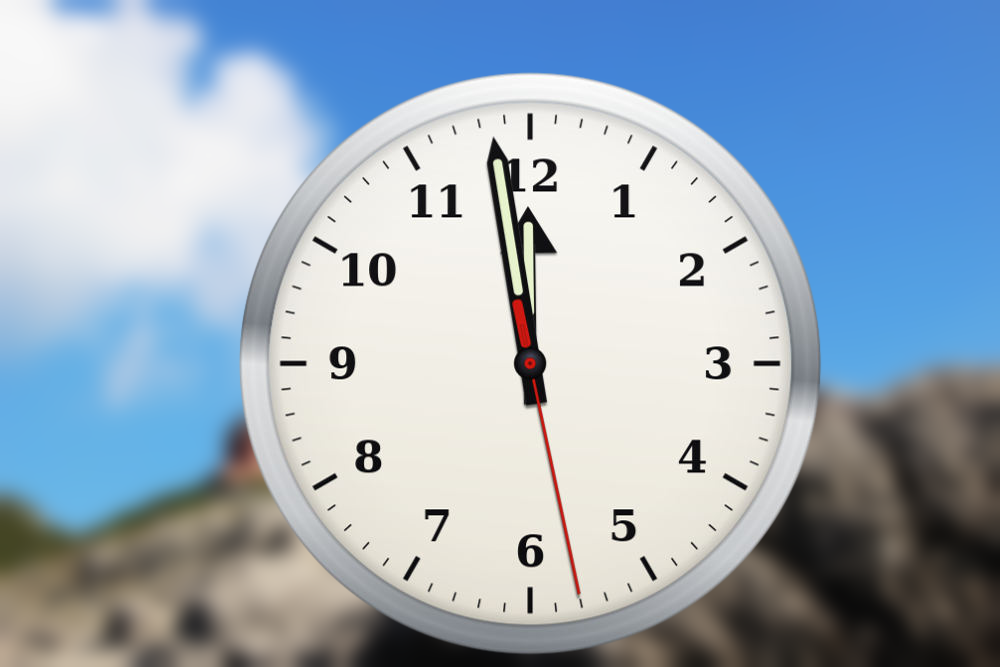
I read h=11 m=58 s=28
